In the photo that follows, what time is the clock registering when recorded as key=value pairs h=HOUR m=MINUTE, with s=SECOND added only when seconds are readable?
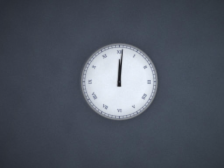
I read h=12 m=1
